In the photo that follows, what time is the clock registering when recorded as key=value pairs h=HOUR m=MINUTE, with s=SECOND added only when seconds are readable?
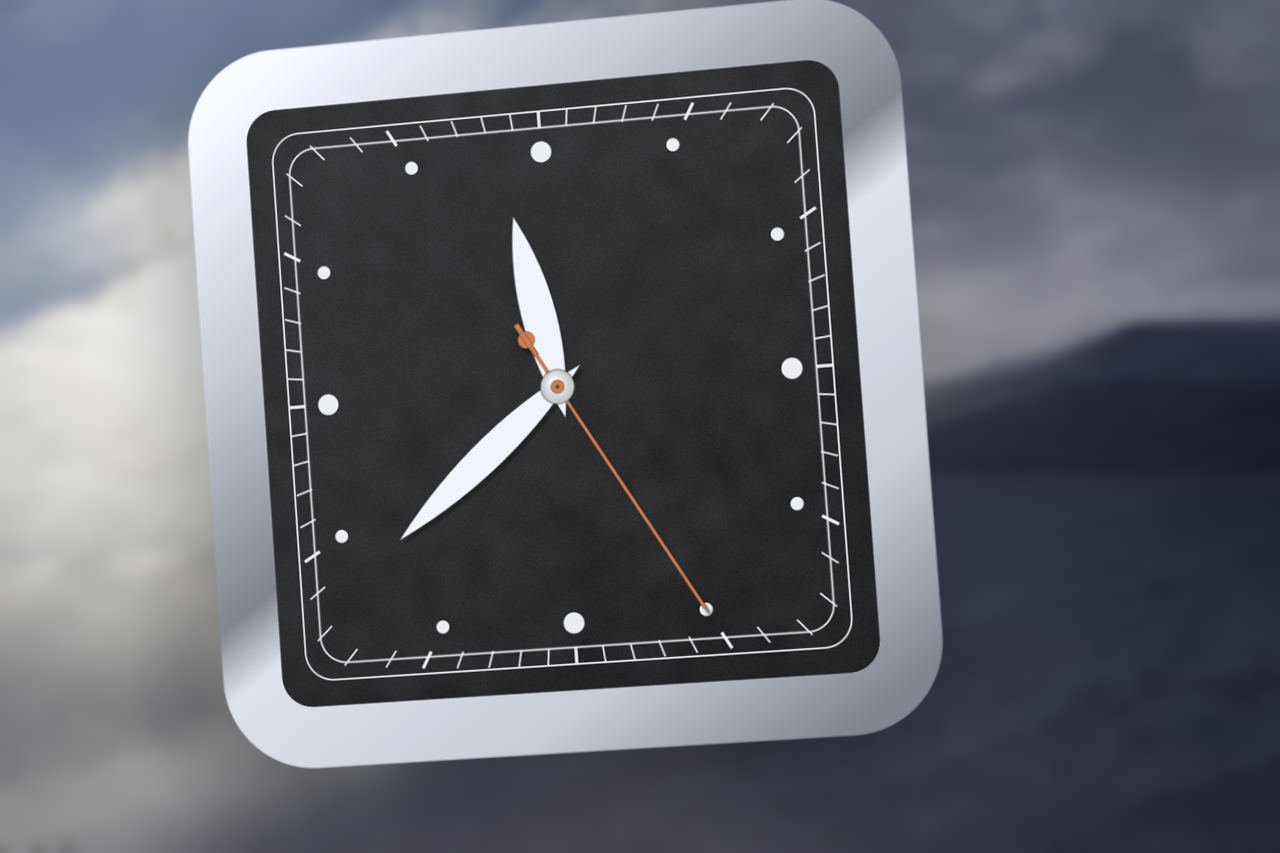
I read h=11 m=38 s=25
